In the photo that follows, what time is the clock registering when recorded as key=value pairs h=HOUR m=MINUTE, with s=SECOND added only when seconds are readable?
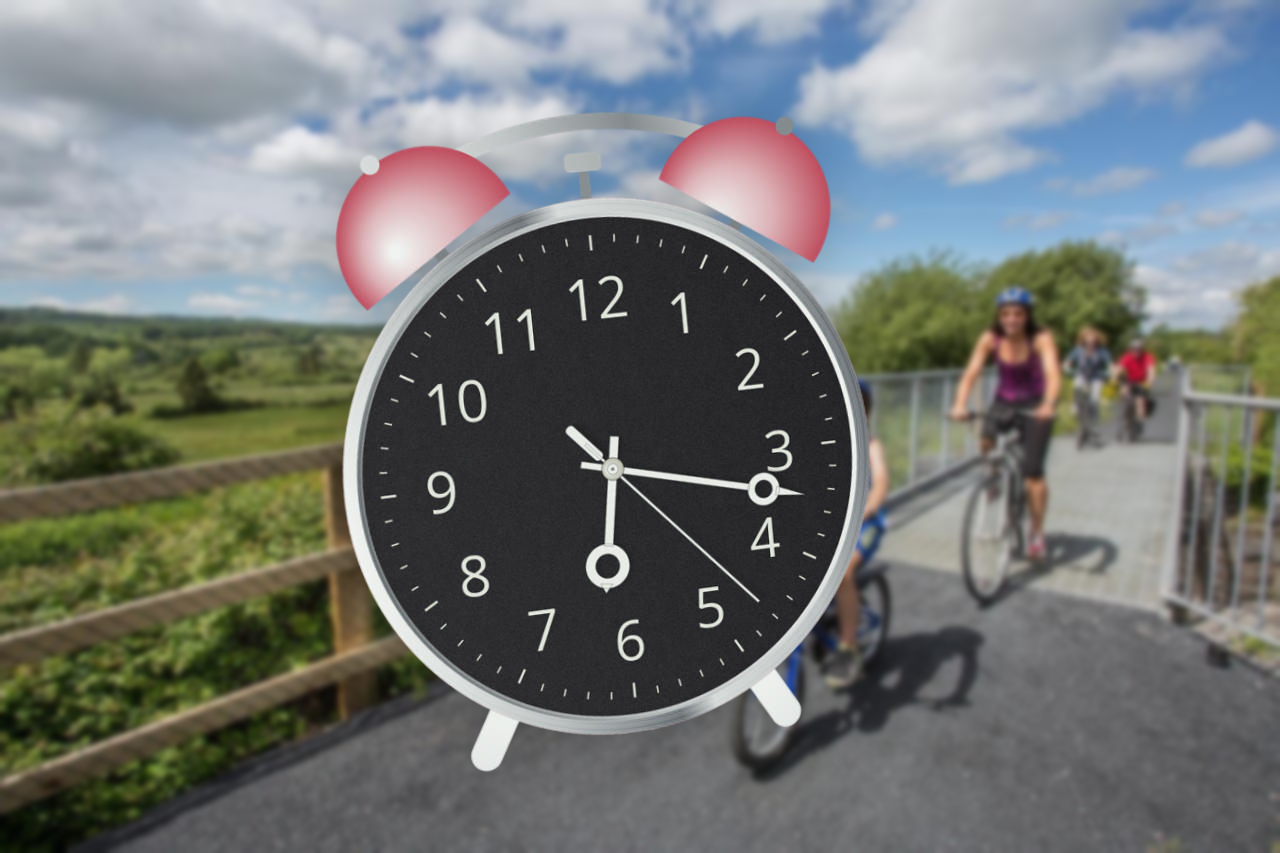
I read h=6 m=17 s=23
